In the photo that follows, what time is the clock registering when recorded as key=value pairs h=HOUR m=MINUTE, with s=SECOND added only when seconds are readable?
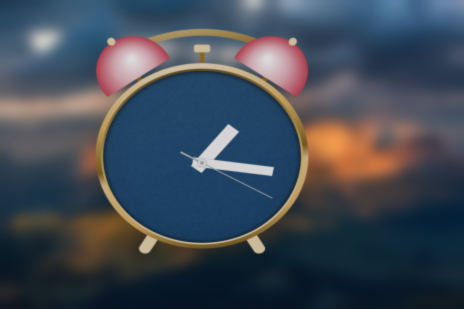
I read h=1 m=16 s=20
